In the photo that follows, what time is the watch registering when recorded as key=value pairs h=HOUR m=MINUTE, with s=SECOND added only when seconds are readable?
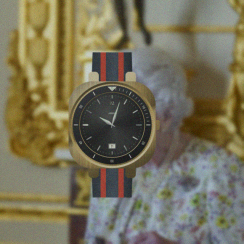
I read h=10 m=3
